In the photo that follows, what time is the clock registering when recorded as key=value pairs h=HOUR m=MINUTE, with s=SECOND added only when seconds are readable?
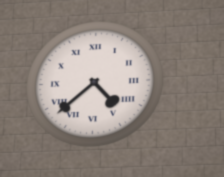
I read h=4 m=38
